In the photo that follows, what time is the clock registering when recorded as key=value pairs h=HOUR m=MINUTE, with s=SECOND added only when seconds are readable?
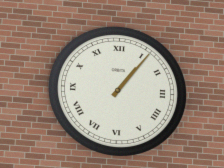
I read h=1 m=6
